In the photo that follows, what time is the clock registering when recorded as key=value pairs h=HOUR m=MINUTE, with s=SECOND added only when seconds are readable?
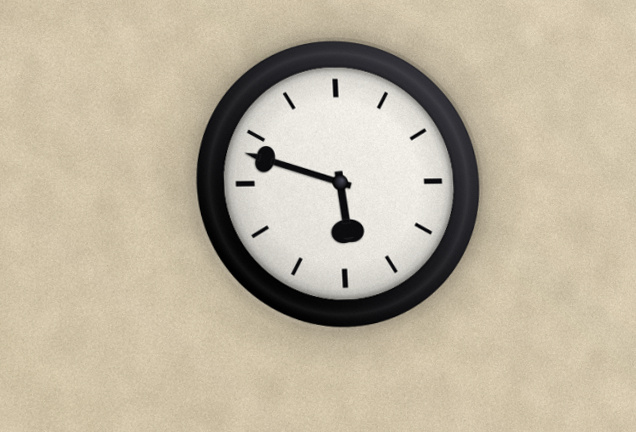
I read h=5 m=48
